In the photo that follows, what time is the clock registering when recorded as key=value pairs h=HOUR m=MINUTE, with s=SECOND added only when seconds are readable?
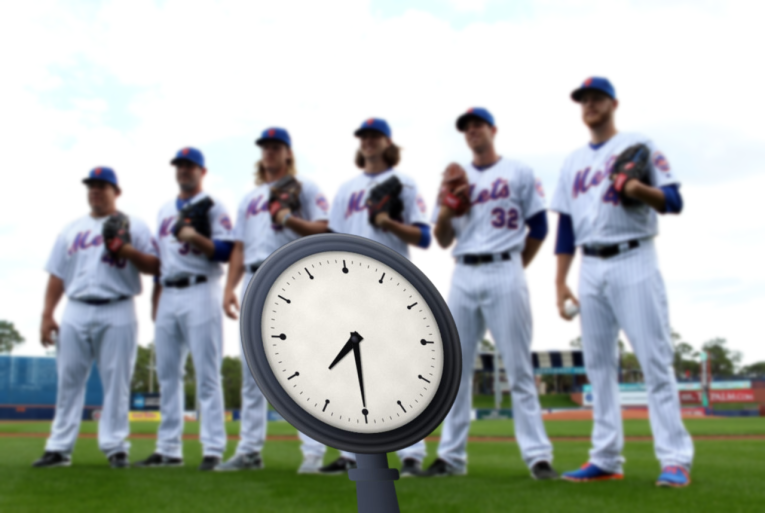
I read h=7 m=30
